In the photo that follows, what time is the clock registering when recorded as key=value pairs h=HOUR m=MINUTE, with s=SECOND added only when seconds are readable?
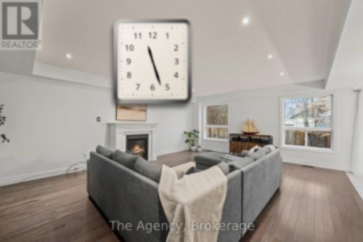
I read h=11 m=27
